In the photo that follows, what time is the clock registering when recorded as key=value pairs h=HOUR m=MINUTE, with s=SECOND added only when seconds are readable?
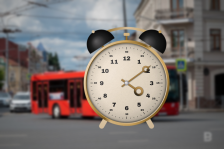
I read h=4 m=9
